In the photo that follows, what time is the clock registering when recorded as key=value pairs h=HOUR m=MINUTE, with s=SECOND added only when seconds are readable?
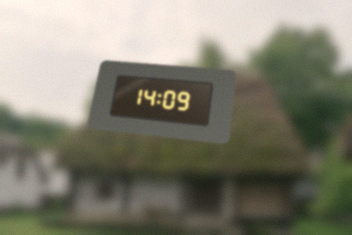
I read h=14 m=9
